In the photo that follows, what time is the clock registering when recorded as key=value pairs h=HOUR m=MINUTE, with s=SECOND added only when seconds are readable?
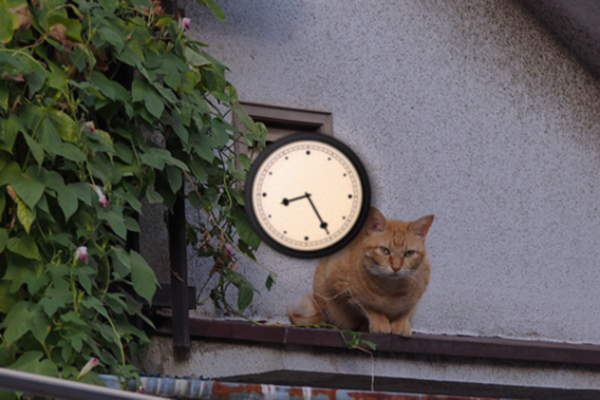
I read h=8 m=25
